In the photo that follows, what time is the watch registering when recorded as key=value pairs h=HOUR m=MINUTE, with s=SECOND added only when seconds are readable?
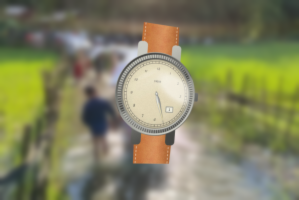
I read h=5 m=27
